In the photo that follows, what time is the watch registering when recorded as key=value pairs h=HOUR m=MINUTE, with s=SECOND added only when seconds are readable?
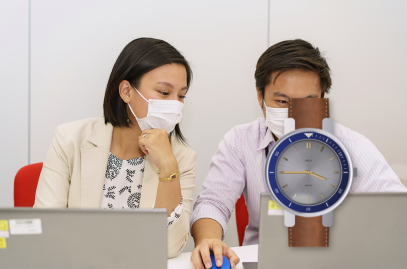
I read h=3 m=45
